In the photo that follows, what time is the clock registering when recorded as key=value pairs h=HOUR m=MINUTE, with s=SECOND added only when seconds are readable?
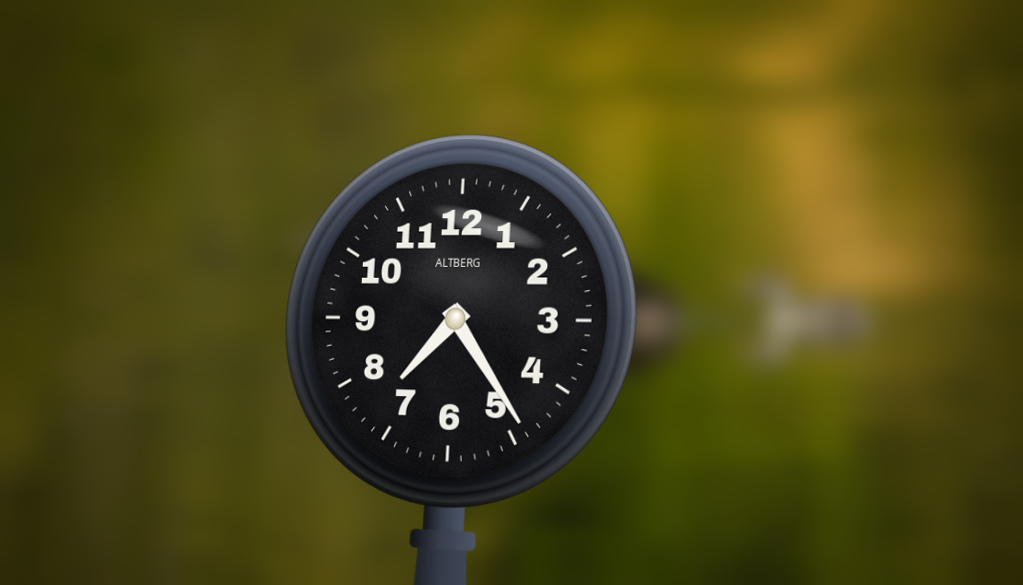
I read h=7 m=24
